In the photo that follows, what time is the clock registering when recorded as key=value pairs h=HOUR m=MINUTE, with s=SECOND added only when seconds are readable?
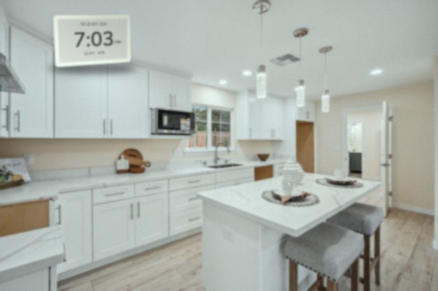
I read h=7 m=3
